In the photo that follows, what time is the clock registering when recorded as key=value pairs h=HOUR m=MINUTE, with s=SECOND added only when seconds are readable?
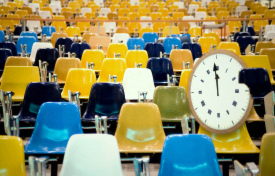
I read h=11 m=59
